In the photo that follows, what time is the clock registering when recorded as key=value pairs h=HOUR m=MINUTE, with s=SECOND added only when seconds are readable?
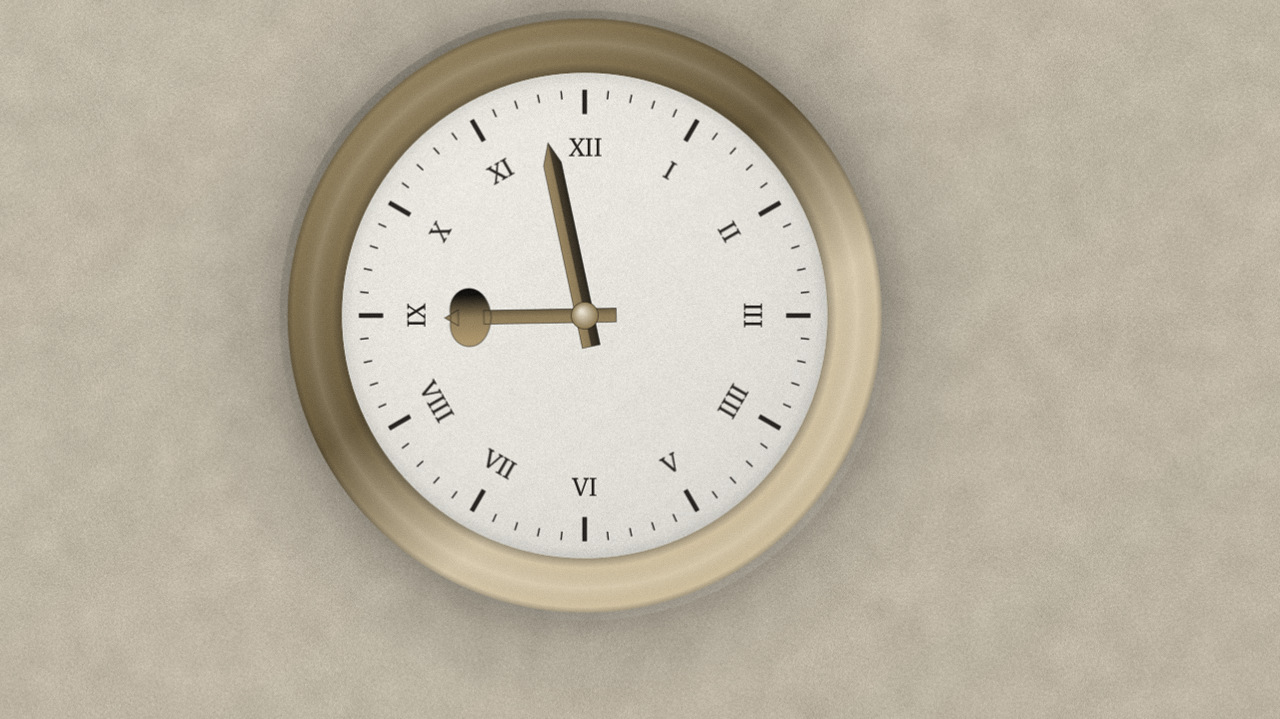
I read h=8 m=58
